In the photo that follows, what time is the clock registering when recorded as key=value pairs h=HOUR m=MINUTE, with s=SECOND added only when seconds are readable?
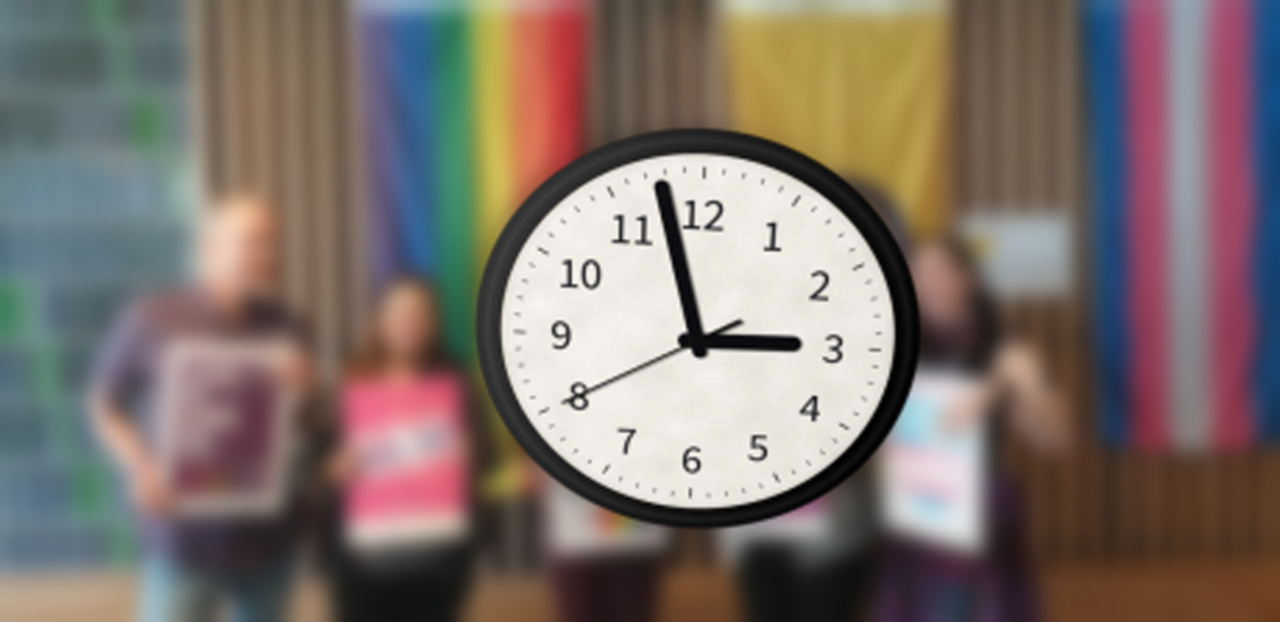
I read h=2 m=57 s=40
